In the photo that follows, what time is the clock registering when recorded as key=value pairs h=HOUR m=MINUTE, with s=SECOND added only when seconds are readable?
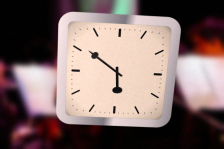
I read h=5 m=51
